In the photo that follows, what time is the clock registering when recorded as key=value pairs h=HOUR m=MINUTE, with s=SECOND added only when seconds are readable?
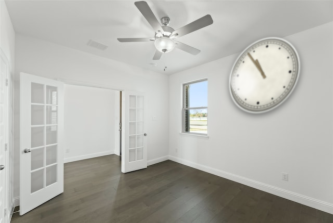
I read h=10 m=53
